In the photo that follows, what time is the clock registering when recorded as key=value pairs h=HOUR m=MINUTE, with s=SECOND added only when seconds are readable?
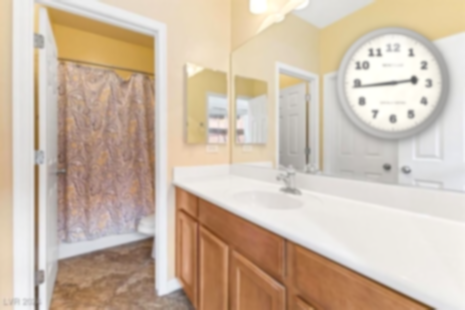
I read h=2 m=44
